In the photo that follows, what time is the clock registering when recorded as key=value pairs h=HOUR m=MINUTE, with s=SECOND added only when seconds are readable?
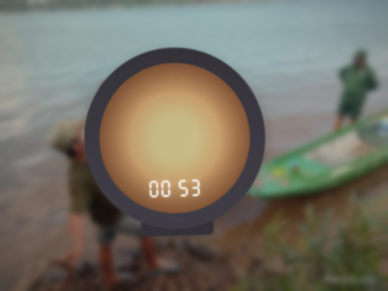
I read h=0 m=53
